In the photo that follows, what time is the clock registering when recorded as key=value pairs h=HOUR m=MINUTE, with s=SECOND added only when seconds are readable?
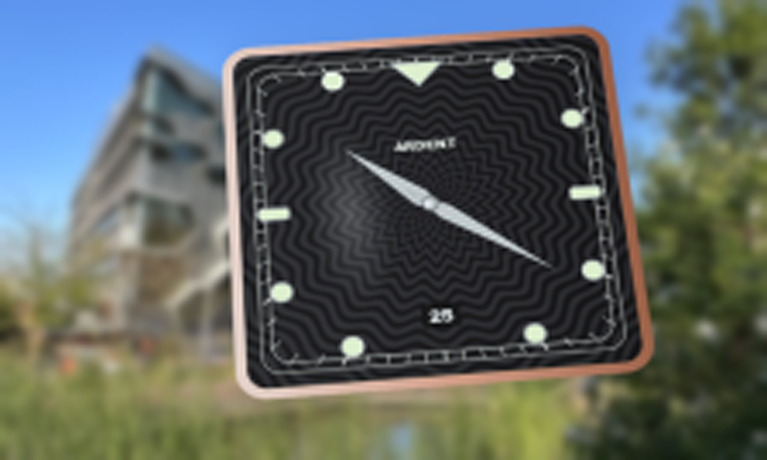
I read h=10 m=21
